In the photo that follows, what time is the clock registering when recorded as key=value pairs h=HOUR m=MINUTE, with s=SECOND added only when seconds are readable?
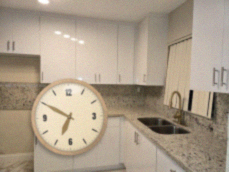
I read h=6 m=50
